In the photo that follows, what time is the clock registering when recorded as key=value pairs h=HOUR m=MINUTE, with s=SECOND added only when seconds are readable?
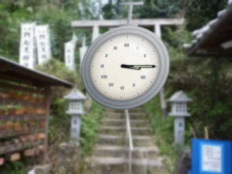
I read h=3 m=15
